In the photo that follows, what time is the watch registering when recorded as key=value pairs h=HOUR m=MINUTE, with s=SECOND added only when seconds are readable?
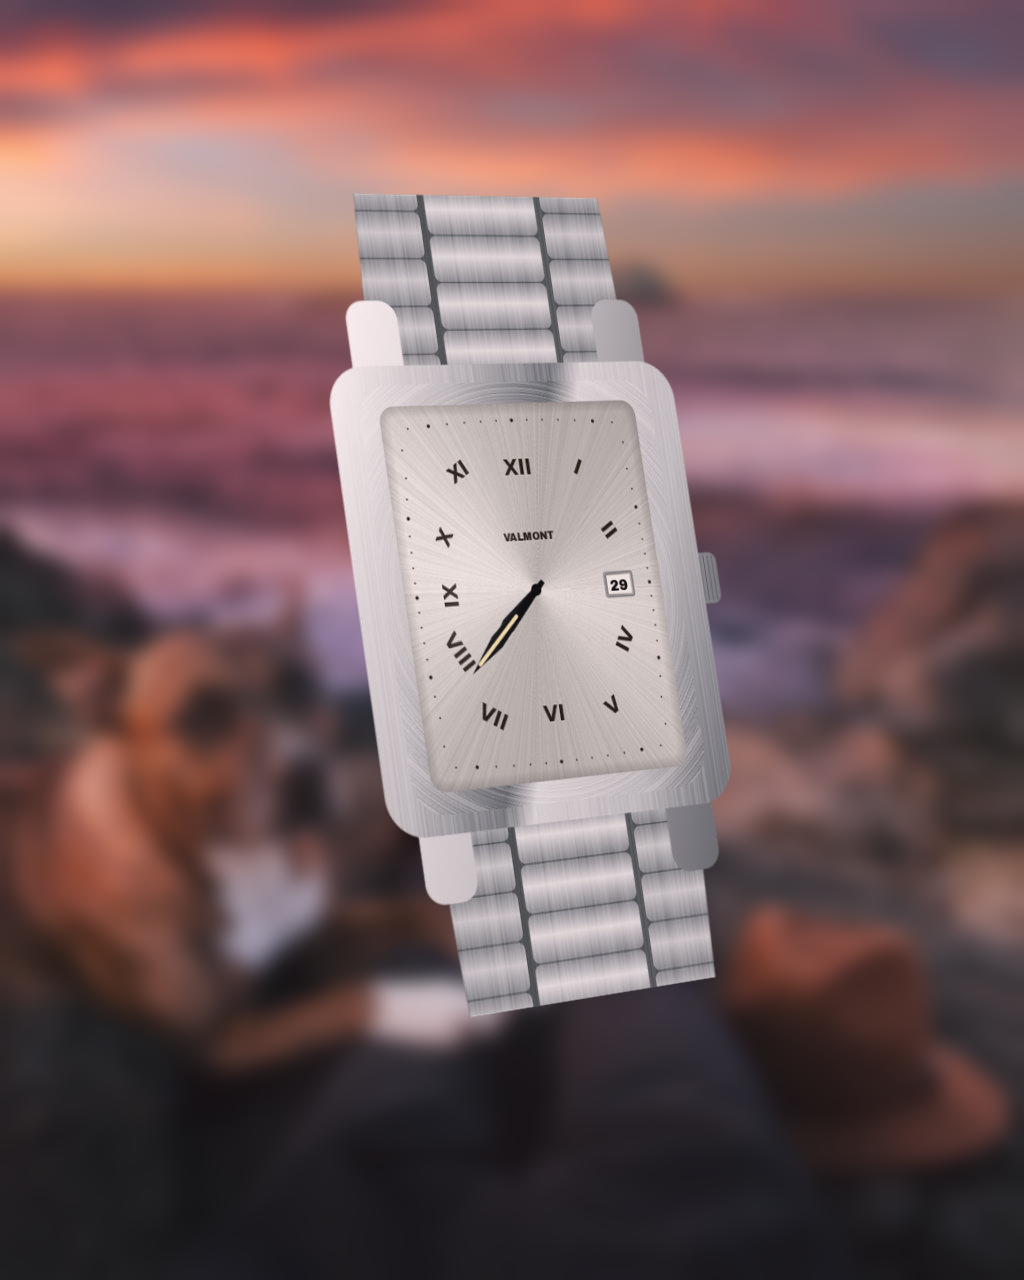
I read h=7 m=38
